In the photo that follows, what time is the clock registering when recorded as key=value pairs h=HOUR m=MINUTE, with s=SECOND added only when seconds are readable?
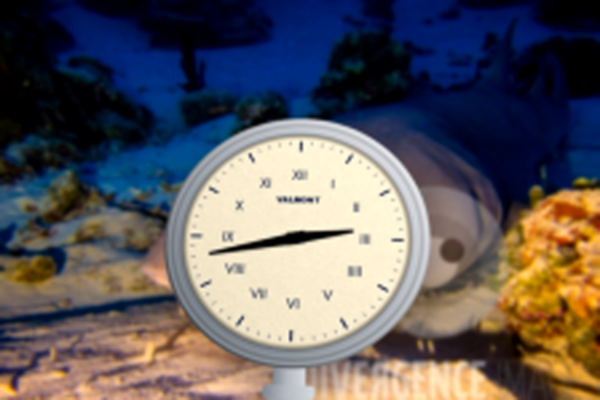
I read h=2 m=43
